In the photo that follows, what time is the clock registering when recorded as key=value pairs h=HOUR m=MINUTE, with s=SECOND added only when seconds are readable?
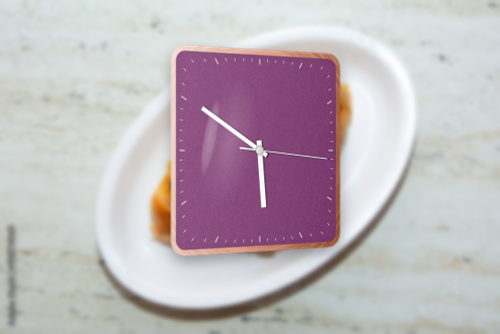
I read h=5 m=50 s=16
